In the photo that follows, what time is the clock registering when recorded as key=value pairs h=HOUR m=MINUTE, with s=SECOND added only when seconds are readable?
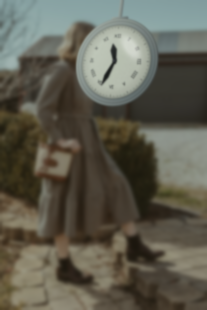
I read h=11 m=34
